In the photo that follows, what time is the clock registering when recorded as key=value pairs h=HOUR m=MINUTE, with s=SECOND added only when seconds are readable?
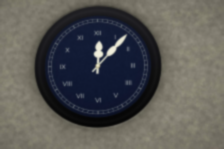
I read h=12 m=7
